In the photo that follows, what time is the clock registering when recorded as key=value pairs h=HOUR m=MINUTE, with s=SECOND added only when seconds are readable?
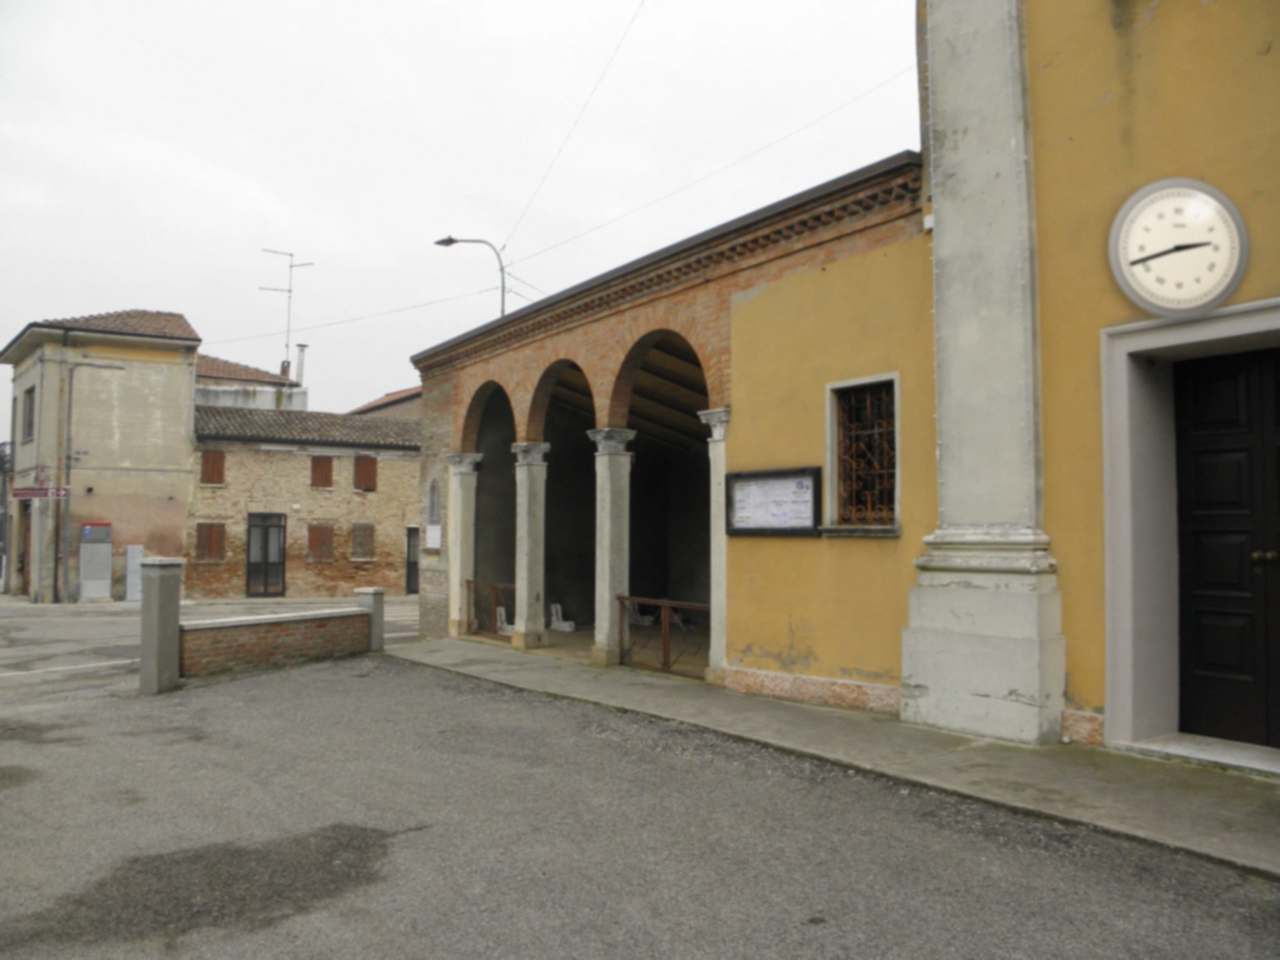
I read h=2 m=42
